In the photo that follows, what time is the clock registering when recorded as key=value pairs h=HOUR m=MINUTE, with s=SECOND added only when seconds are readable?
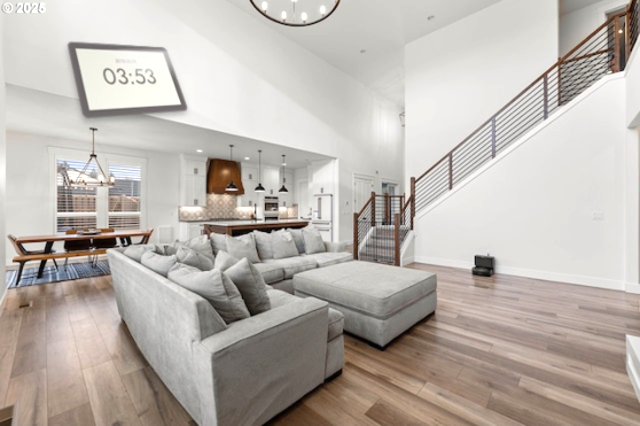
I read h=3 m=53
